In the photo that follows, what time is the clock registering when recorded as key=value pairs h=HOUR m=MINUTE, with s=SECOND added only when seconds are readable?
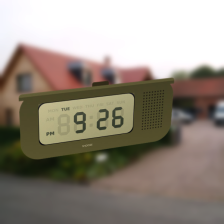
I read h=9 m=26
